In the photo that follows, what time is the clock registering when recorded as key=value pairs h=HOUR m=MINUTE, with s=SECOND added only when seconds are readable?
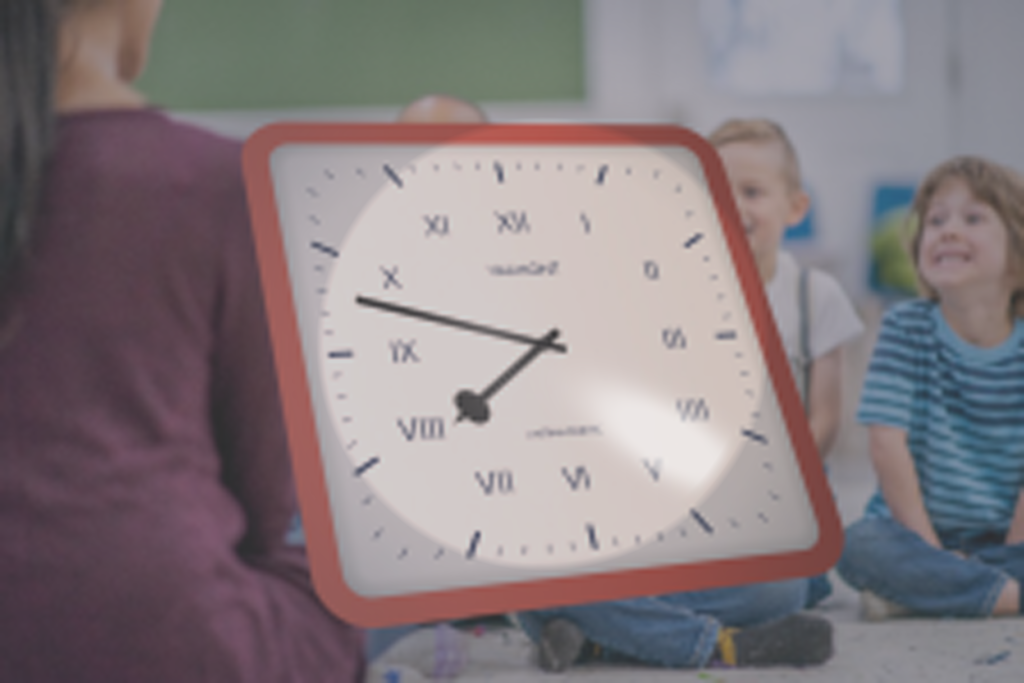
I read h=7 m=48
